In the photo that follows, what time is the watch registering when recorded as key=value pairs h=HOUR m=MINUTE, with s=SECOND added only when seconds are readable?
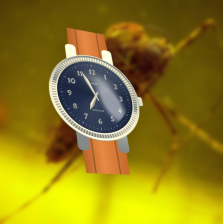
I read h=6 m=56
